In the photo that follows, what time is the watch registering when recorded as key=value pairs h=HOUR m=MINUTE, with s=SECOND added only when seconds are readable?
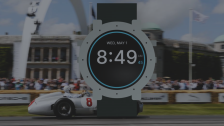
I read h=8 m=49
